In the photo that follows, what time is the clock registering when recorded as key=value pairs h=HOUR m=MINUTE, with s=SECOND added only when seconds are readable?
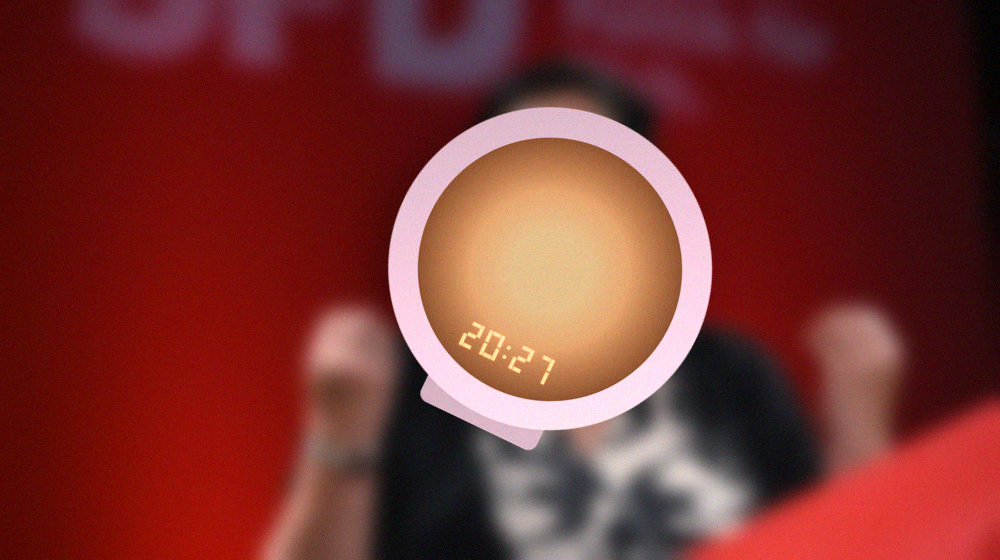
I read h=20 m=27
